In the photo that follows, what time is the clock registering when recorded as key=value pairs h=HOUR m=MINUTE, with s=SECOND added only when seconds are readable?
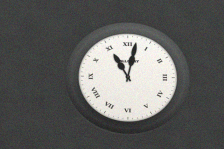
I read h=11 m=2
